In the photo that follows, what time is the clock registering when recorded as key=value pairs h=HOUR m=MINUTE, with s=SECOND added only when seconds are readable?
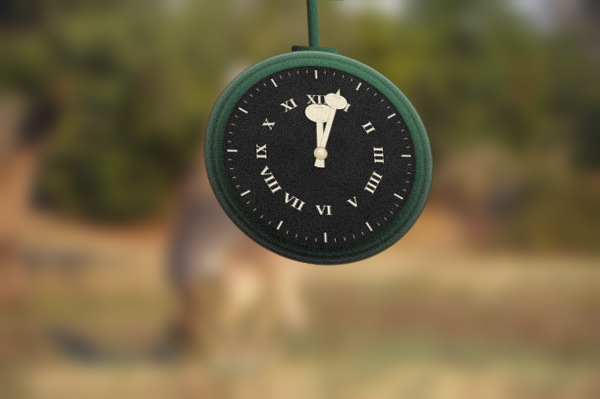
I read h=12 m=3
